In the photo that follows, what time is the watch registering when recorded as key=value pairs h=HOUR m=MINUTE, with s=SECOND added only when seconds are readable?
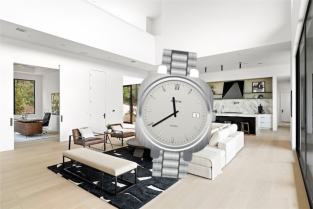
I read h=11 m=39
